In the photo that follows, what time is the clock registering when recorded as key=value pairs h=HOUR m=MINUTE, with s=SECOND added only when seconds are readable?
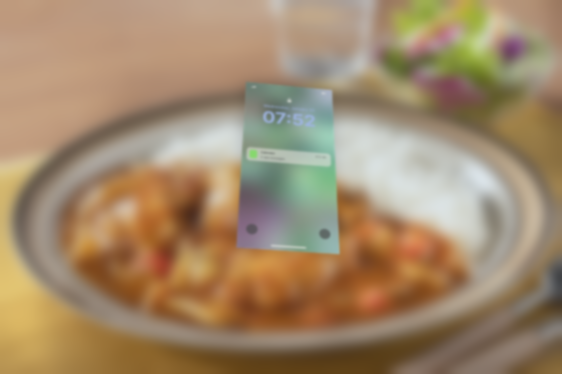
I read h=7 m=52
